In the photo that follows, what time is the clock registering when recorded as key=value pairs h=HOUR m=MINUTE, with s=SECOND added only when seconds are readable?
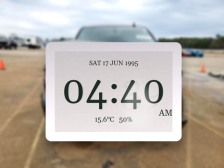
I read h=4 m=40
